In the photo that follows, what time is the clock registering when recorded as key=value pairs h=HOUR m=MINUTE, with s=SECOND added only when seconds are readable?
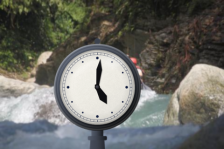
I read h=5 m=1
